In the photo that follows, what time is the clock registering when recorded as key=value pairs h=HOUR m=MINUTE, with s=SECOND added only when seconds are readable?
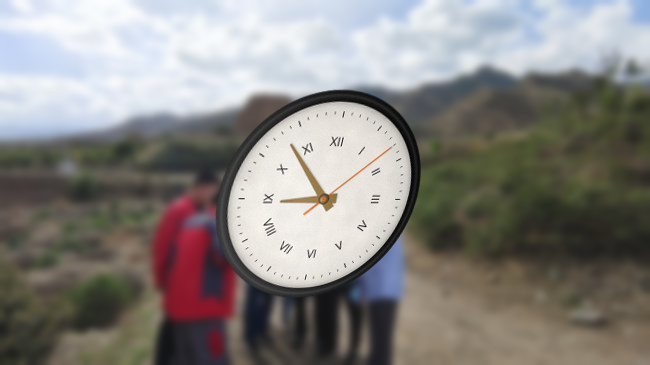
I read h=8 m=53 s=8
